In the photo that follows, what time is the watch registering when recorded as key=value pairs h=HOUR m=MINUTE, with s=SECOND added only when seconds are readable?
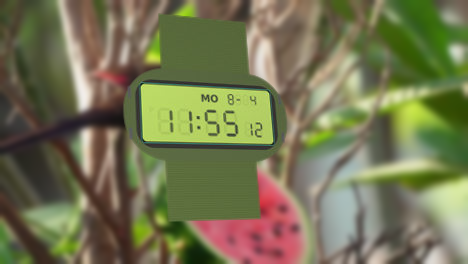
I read h=11 m=55 s=12
